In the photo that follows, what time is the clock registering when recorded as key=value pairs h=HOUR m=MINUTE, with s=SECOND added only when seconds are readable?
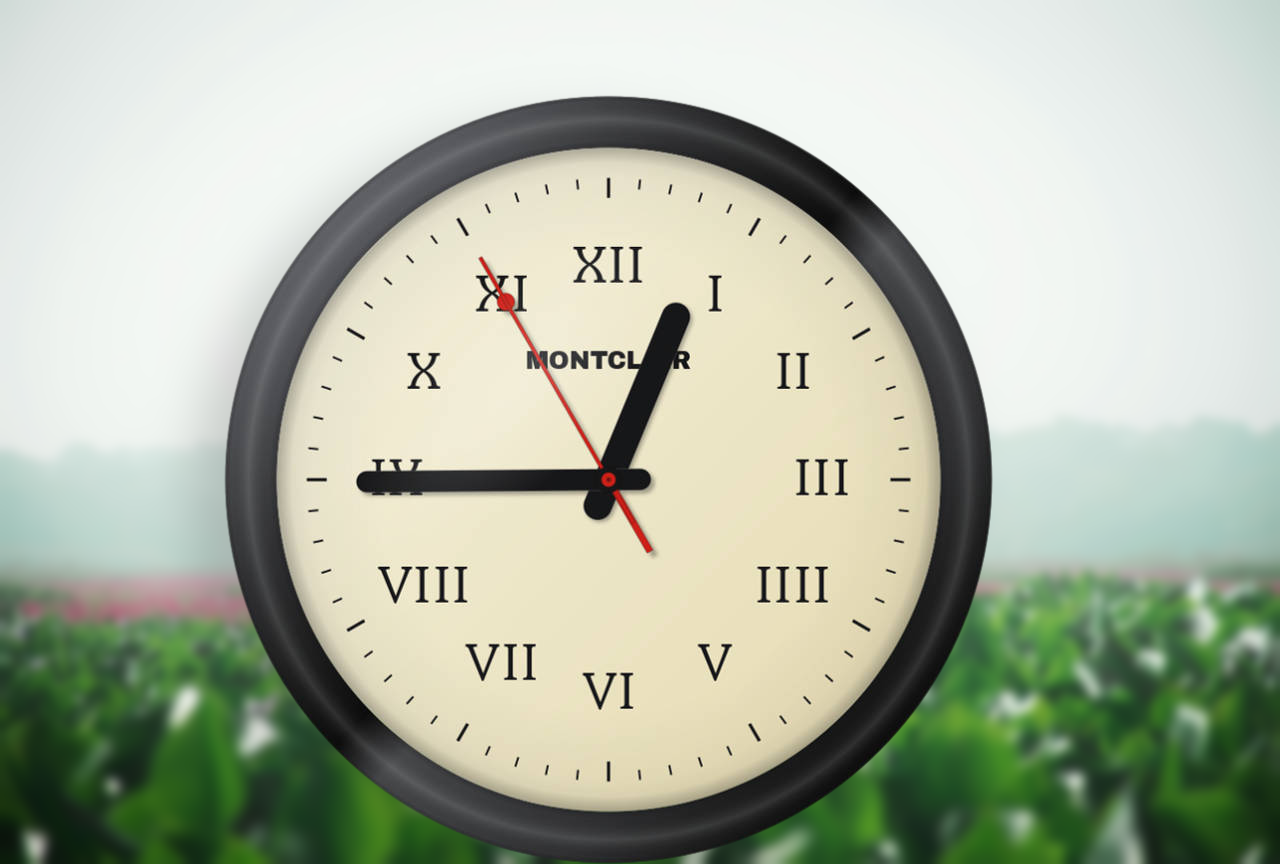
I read h=12 m=44 s=55
